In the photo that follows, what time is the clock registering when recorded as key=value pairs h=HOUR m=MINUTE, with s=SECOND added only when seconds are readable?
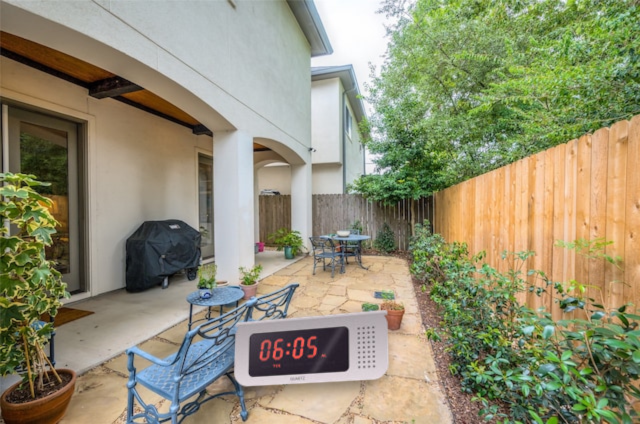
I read h=6 m=5
